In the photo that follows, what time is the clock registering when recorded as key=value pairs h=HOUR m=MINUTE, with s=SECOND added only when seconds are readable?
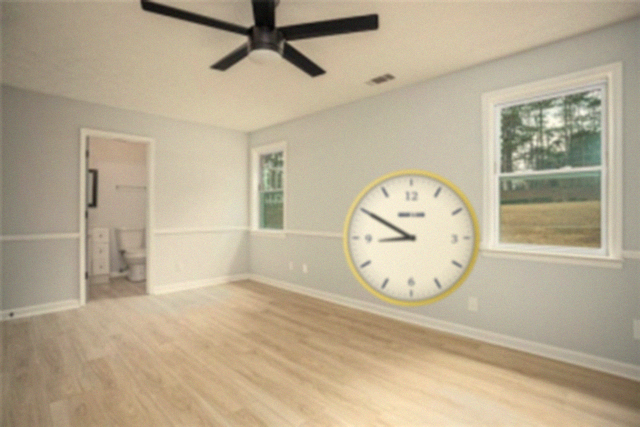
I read h=8 m=50
